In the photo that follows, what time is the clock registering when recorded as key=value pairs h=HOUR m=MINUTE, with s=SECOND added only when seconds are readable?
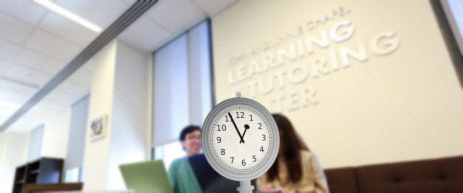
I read h=12 m=56
